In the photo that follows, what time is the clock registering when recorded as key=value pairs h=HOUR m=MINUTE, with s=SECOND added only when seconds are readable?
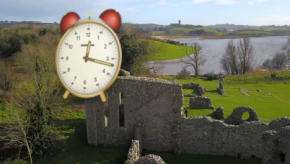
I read h=12 m=17
